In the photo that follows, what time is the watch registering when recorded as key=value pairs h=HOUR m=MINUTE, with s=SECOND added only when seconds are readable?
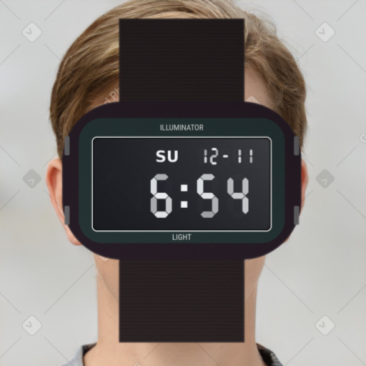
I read h=6 m=54
